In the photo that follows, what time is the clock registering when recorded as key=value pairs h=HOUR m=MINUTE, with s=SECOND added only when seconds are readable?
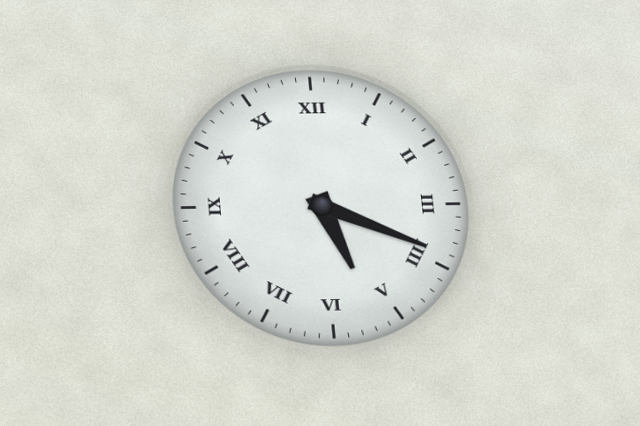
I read h=5 m=19
